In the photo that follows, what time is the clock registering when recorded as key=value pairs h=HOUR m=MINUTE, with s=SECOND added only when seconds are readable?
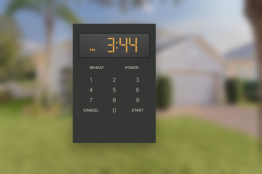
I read h=3 m=44
